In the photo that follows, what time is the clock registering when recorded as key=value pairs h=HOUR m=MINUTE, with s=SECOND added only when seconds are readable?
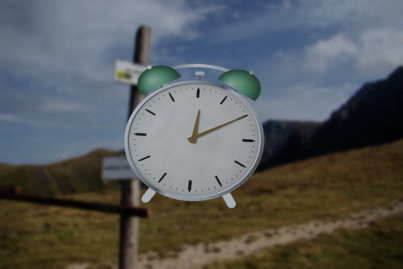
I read h=12 m=10
